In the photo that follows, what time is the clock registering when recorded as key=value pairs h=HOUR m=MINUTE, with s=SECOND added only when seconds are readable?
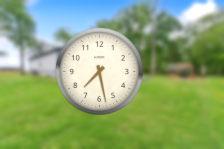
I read h=7 m=28
